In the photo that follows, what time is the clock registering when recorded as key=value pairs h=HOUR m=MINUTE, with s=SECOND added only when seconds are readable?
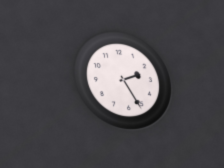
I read h=2 m=26
